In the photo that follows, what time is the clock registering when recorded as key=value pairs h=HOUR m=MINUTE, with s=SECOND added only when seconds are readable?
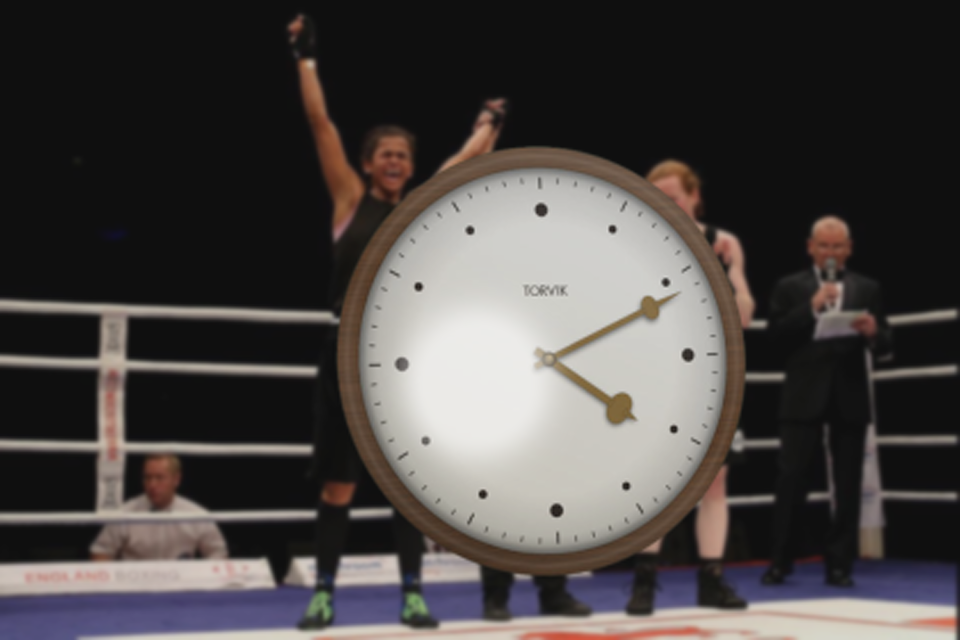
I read h=4 m=11
